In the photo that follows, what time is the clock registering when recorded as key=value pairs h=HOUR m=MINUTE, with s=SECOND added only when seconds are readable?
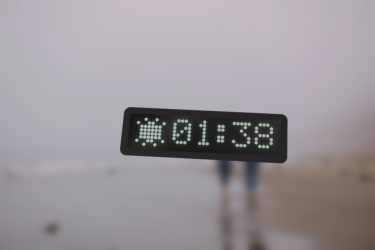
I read h=1 m=38
